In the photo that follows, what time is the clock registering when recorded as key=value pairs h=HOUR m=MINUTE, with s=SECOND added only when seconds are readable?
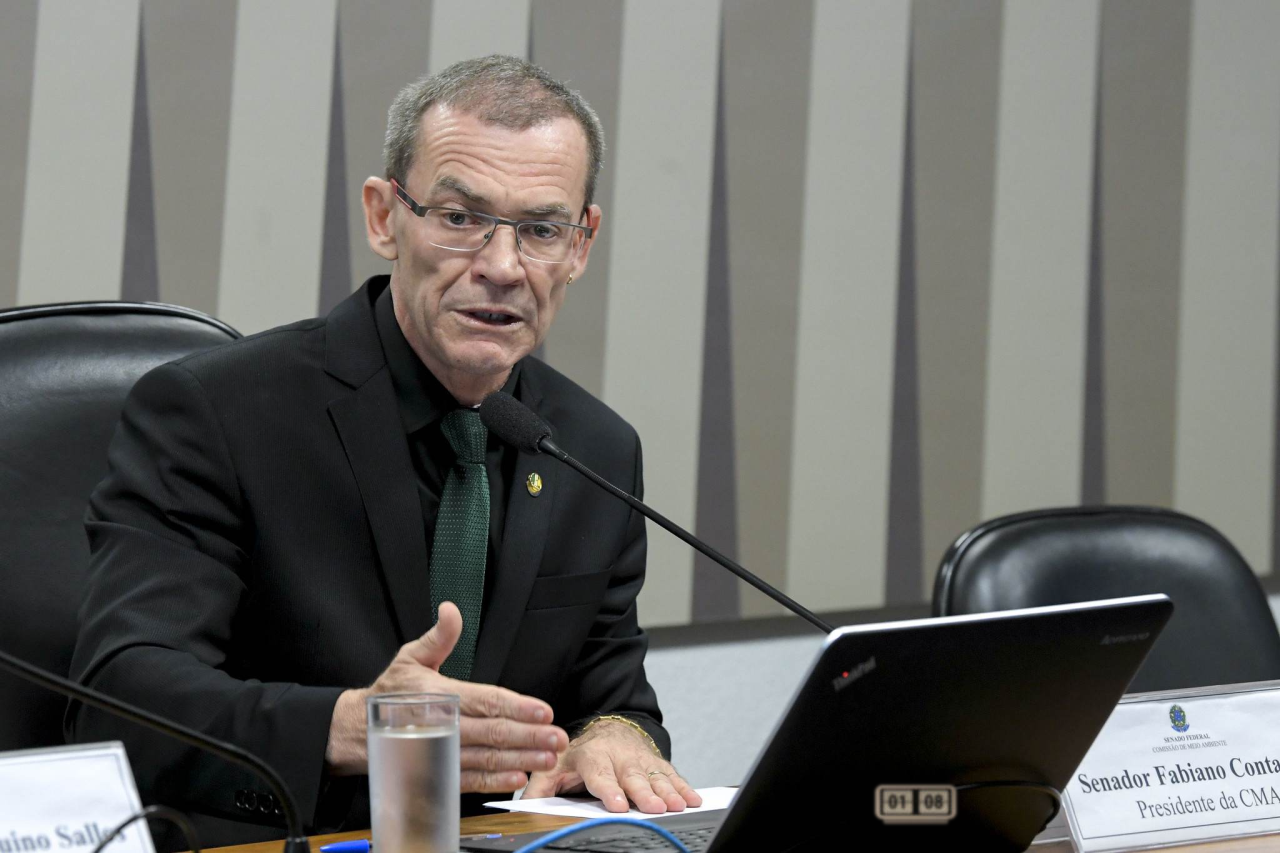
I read h=1 m=8
